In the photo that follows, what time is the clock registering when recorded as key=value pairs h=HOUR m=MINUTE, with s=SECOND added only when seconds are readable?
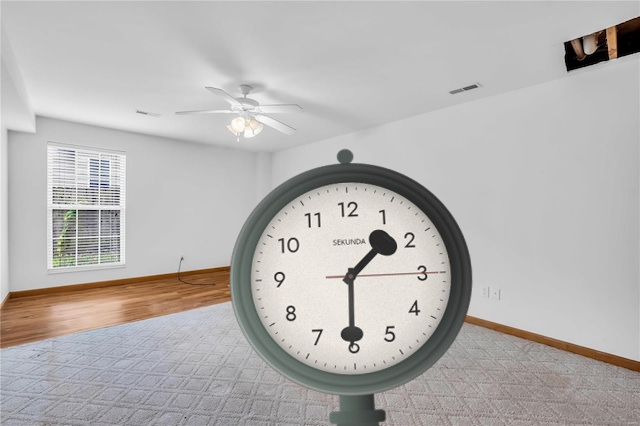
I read h=1 m=30 s=15
